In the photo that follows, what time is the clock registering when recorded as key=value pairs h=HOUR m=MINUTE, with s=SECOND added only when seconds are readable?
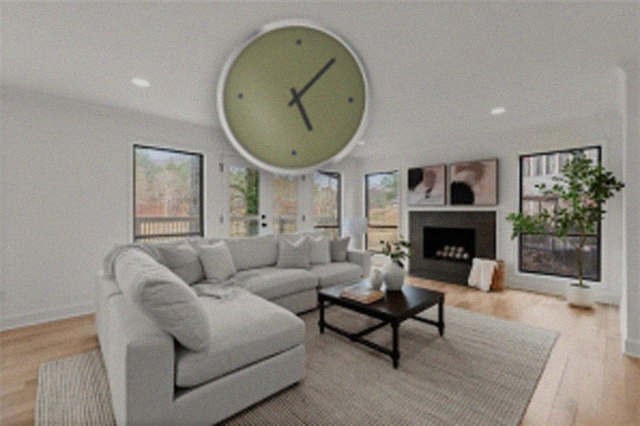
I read h=5 m=7
